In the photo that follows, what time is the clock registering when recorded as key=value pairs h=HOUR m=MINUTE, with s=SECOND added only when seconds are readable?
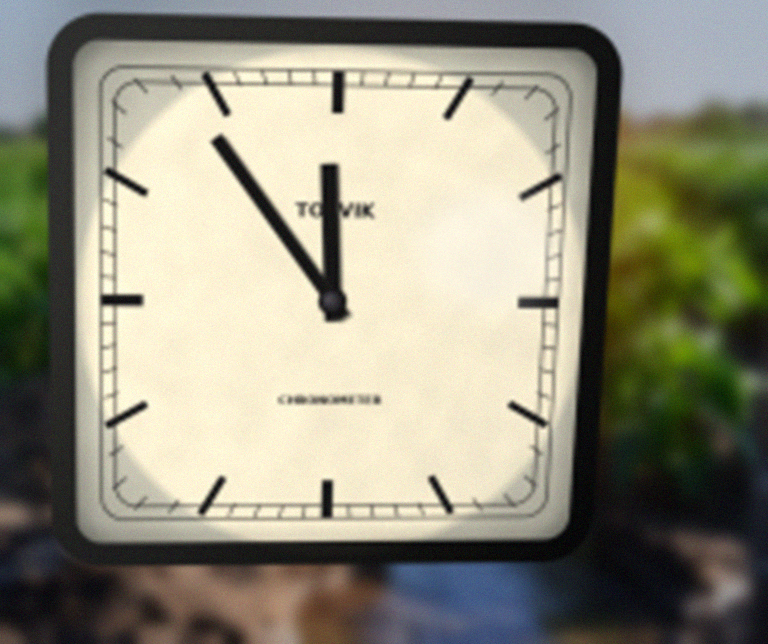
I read h=11 m=54
